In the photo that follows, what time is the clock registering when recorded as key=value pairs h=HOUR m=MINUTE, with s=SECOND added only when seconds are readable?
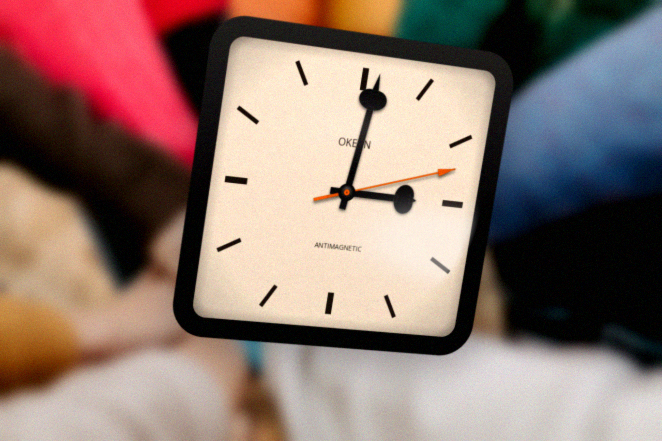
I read h=3 m=1 s=12
